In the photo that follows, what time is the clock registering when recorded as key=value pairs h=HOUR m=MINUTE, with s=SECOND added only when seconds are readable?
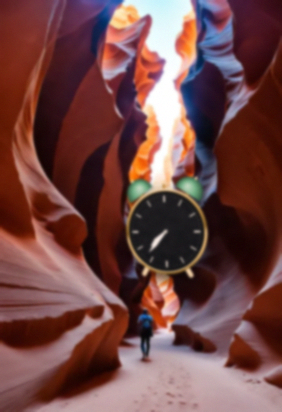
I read h=7 m=37
